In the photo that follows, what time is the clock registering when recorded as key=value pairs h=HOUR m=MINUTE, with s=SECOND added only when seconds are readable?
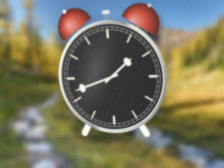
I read h=1 m=42
